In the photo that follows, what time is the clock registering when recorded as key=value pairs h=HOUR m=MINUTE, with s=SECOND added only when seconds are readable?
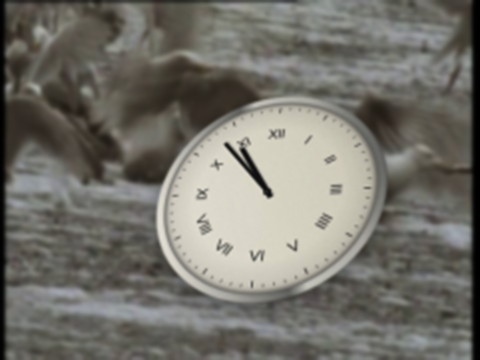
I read h=10 m=53
